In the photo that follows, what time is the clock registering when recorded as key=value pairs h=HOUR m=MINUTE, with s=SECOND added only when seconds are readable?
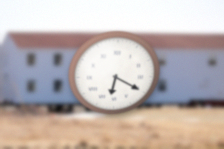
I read h=6 m=20
